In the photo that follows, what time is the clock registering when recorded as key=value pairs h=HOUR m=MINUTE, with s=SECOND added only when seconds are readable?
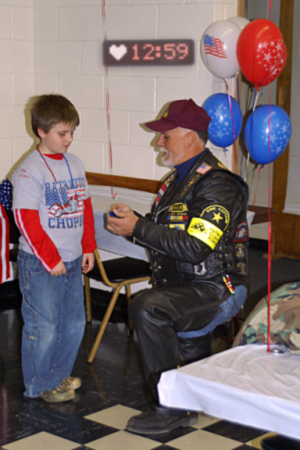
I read h=12 m=59
